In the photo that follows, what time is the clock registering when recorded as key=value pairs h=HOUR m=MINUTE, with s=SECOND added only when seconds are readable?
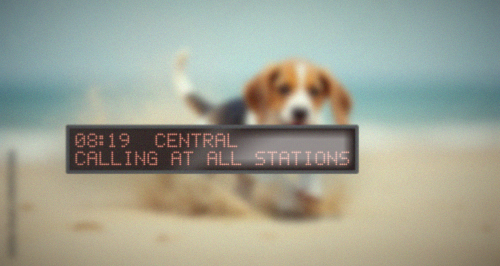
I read h=8 m=19
